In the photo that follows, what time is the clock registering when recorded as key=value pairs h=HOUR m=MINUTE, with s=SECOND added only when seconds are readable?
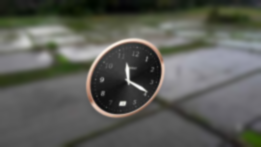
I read h=11 m=19
